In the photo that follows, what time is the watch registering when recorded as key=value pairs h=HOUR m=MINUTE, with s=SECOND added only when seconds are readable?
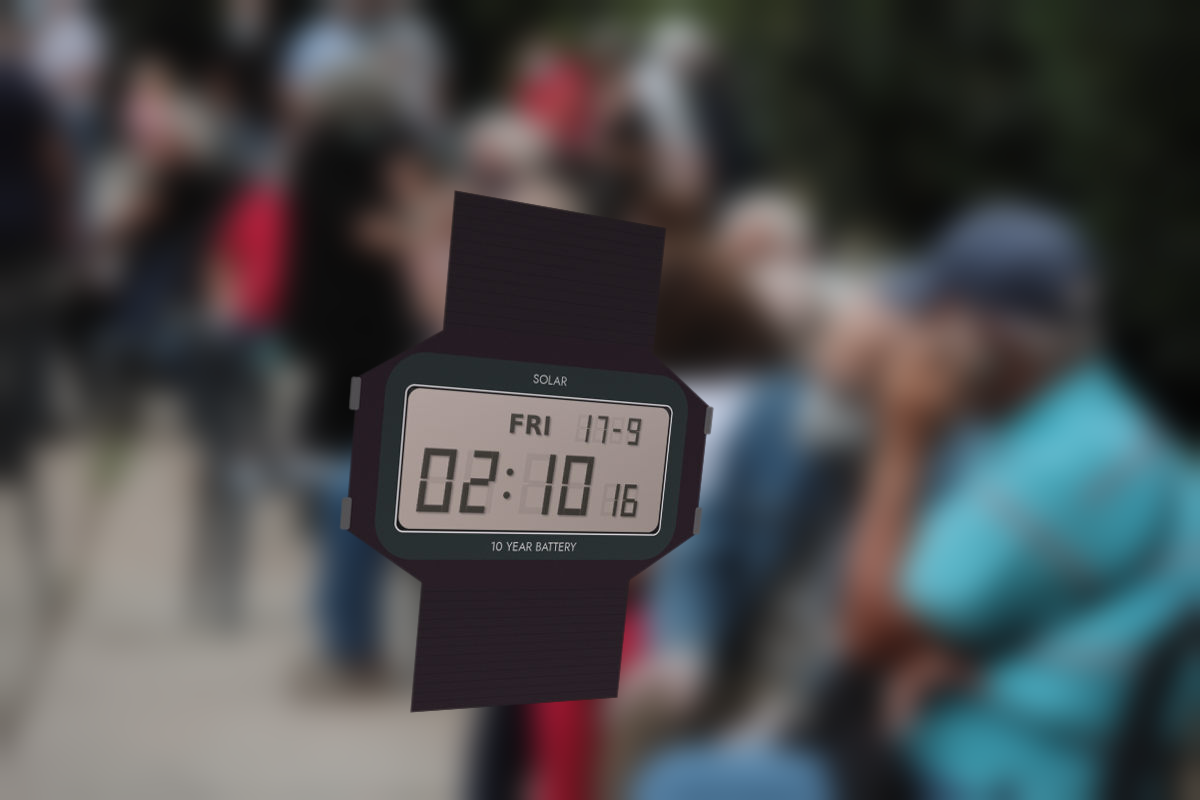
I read h=2 m=10 s=16
